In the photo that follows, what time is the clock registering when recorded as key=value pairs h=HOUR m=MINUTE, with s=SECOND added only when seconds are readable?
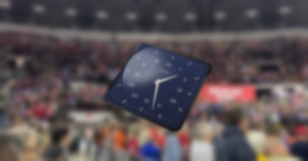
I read h=1 m=27
